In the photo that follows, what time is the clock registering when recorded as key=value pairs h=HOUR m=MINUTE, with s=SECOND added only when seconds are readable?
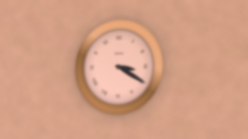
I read h=3 m=20
